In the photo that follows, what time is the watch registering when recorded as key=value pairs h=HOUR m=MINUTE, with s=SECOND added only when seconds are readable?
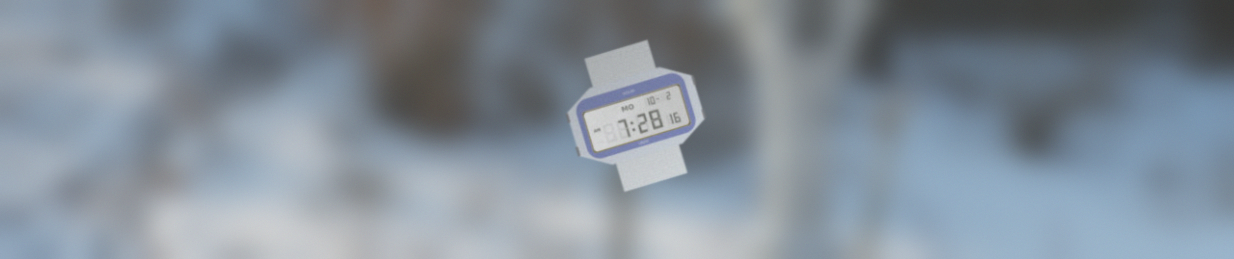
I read h=7 m=28 s=16
